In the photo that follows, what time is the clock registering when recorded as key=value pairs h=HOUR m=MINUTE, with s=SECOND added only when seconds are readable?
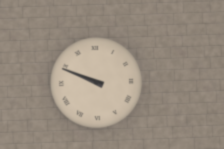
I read h=9 m=49
